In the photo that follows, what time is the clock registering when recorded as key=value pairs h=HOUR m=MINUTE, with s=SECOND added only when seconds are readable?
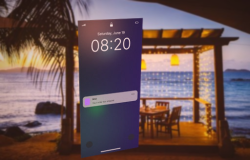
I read h=8 m=20
